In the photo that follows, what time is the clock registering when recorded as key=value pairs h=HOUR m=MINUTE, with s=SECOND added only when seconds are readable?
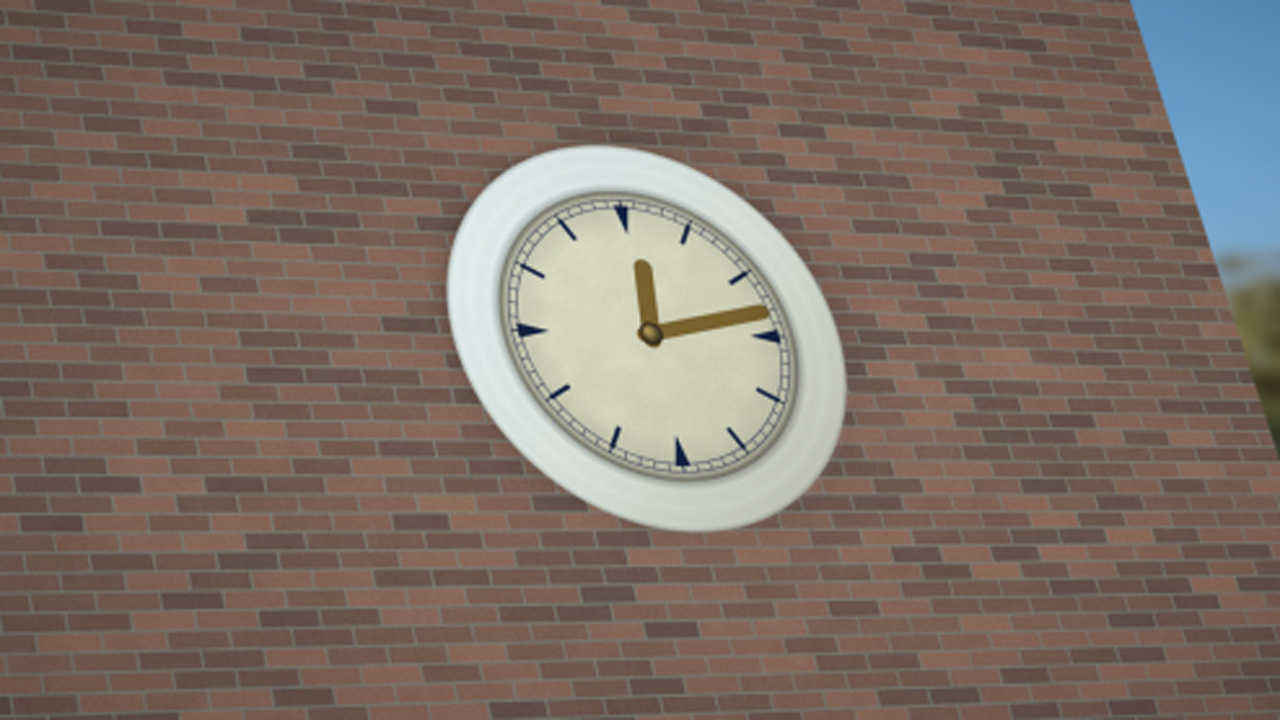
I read h=12 m=13
